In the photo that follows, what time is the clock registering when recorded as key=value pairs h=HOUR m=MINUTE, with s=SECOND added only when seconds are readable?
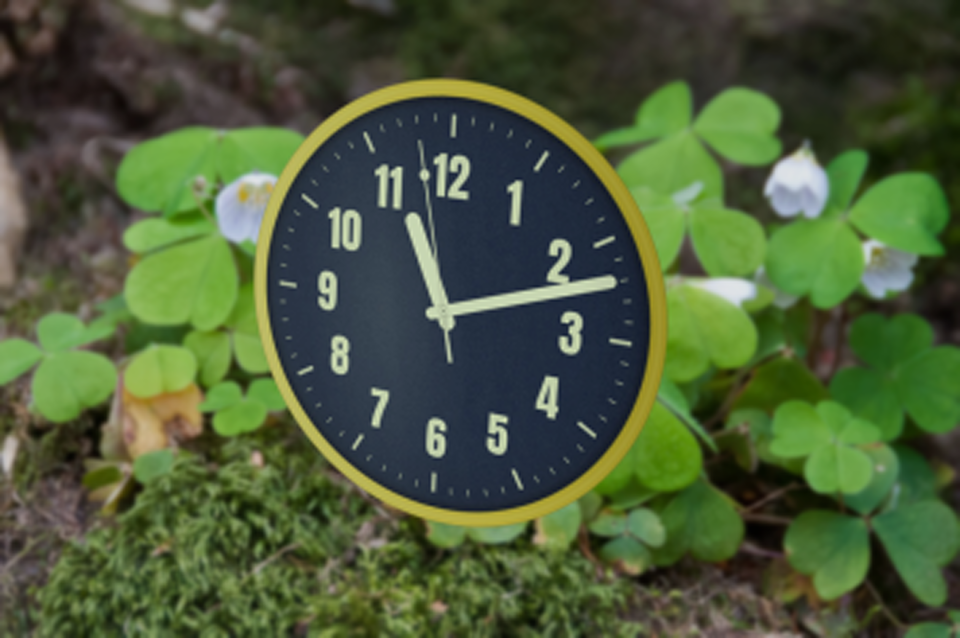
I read h=11 m=11 s=58
